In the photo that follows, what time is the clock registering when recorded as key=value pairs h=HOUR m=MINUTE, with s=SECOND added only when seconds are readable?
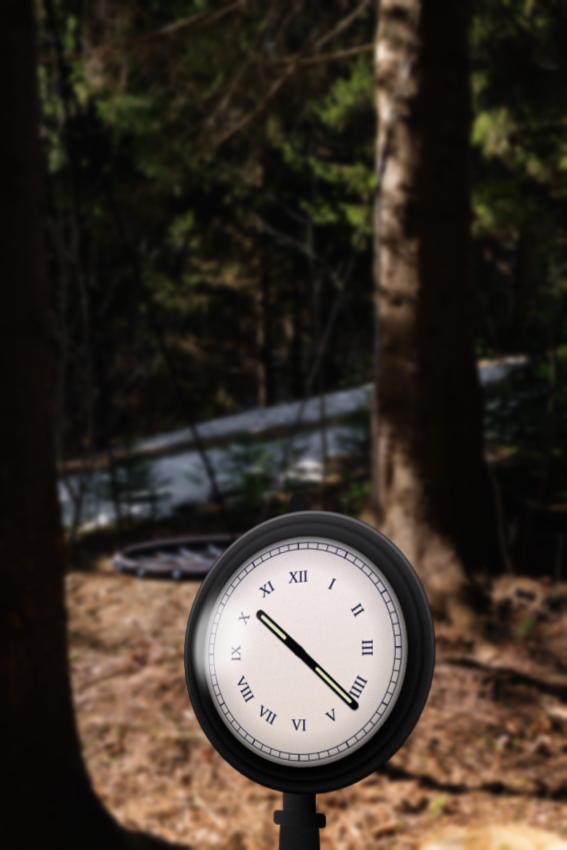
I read h=10 m=22
